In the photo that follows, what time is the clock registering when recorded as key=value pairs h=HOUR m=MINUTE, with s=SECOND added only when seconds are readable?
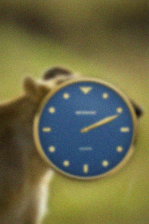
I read h=2 m=11
